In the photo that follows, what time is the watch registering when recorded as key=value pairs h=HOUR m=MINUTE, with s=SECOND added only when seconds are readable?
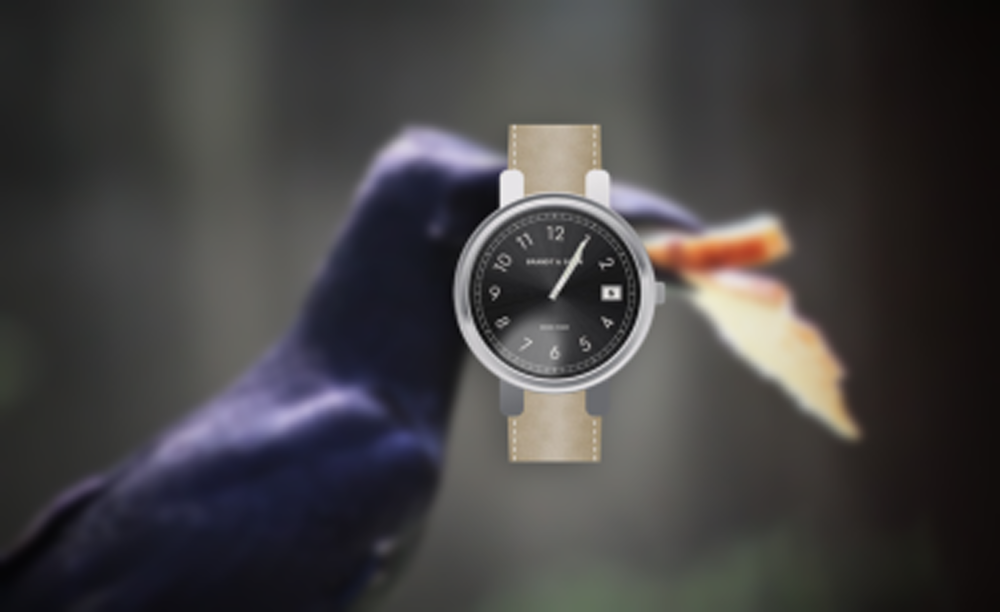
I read h=1 m=5
